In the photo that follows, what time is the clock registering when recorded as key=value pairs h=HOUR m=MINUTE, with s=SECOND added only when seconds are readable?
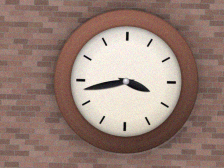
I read h=3 m=43
